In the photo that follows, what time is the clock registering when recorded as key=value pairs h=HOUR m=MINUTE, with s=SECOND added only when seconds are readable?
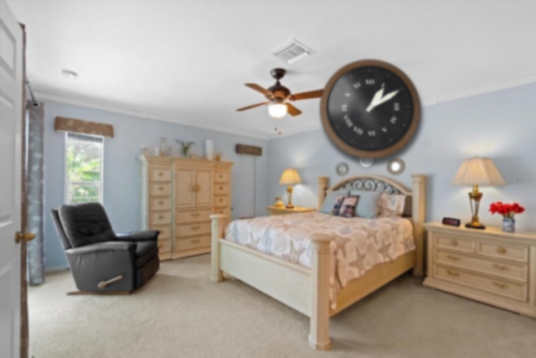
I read h=1 m=10
